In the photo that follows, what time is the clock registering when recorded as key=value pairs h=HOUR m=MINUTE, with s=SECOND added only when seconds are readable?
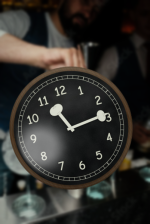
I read h=11 m=14
